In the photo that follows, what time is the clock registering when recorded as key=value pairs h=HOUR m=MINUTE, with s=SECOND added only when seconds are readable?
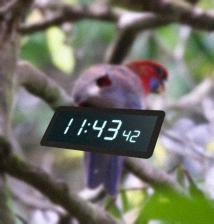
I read h=11 m=43 s=42
